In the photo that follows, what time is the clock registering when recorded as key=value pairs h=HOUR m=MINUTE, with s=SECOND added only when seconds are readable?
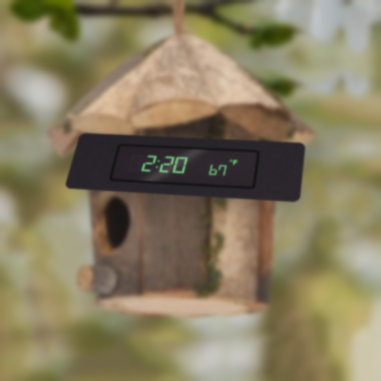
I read h=2 m=20
